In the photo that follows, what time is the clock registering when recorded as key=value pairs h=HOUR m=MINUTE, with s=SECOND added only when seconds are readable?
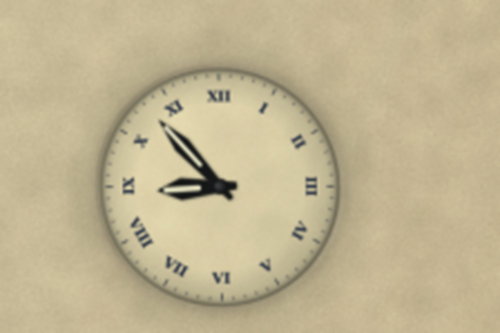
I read h=8 m=53
